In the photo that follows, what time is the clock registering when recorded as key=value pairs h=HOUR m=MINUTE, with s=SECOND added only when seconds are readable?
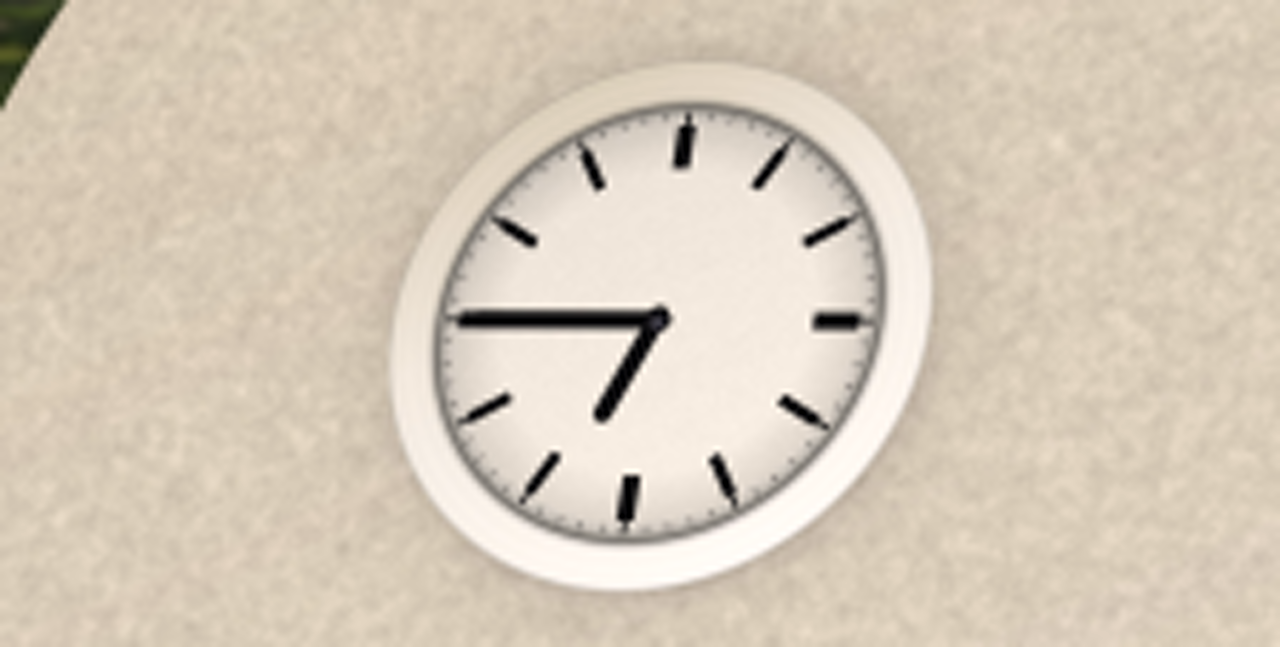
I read h=6 m=45
